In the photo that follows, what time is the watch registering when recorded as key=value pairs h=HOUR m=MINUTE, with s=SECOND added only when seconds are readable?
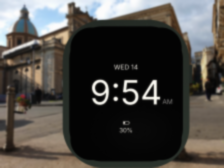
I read h=9 m=54
